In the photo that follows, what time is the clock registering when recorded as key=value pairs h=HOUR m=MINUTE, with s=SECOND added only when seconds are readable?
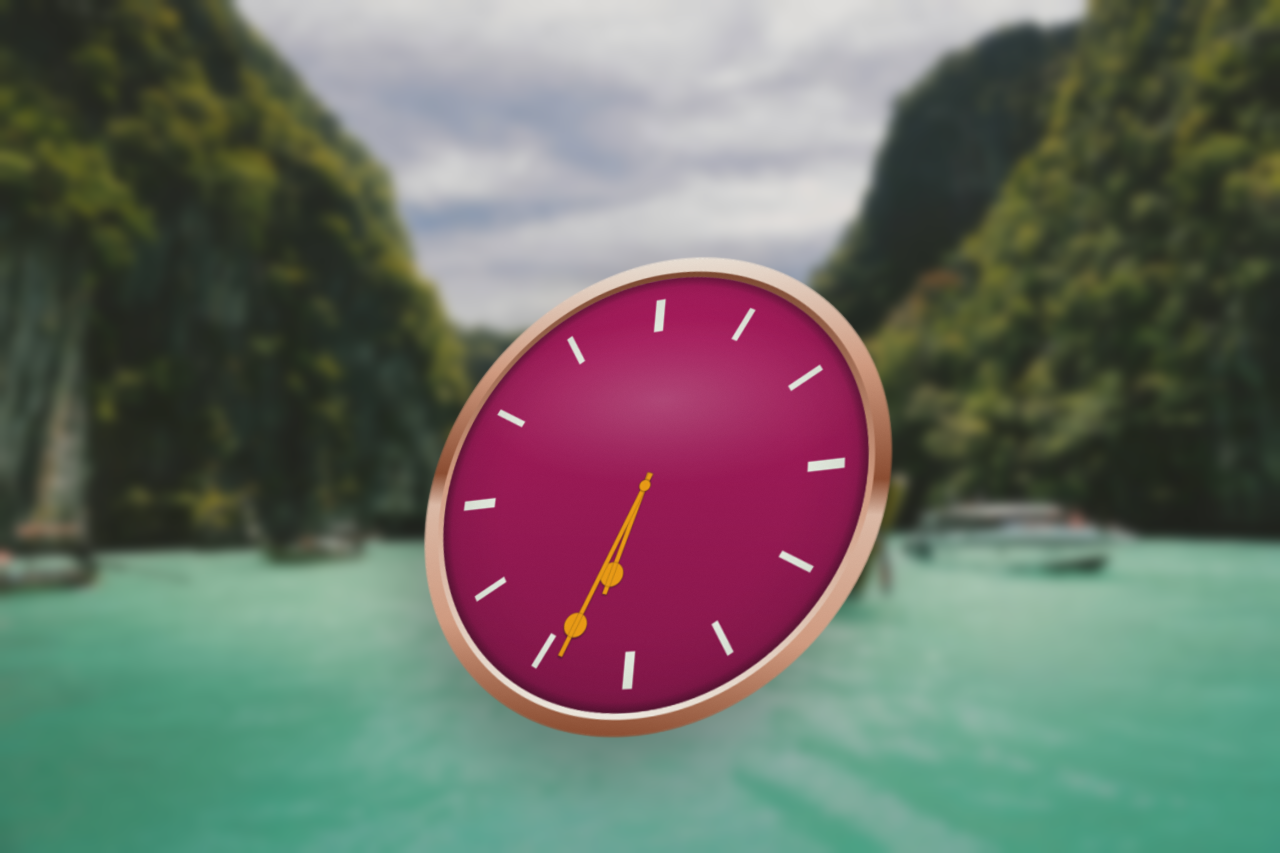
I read h=6 m=34
